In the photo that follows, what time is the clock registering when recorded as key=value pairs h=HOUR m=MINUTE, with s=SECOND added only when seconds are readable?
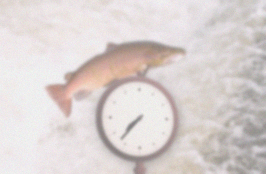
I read h=7 m=37
